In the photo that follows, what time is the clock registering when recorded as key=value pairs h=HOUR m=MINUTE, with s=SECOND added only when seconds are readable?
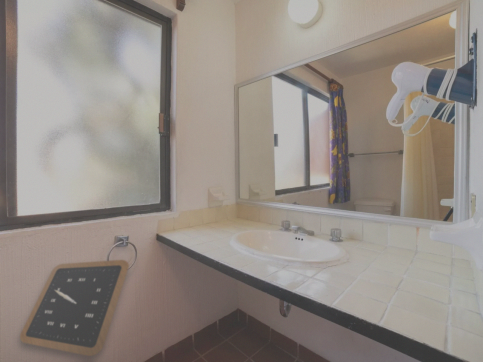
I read h=9 m=49
